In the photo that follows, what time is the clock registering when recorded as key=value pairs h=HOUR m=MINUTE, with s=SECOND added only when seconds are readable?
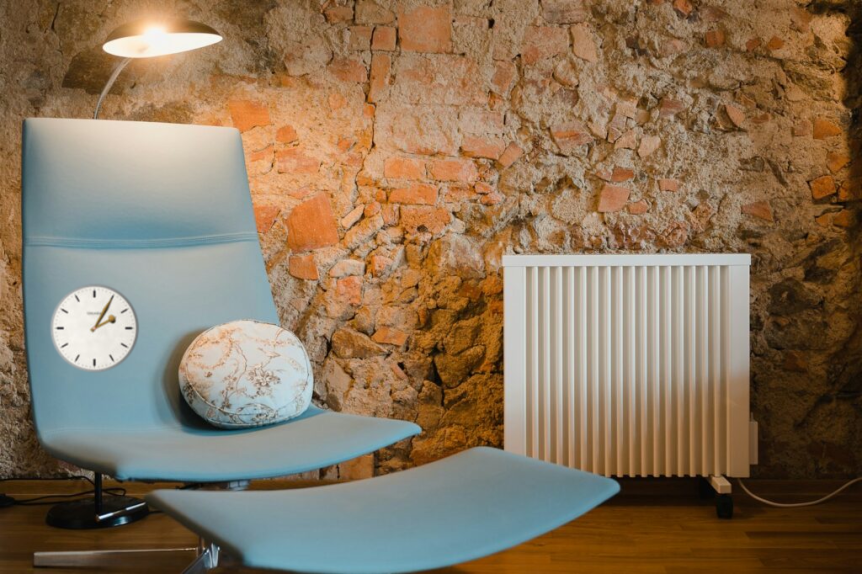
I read h=2 m=5
